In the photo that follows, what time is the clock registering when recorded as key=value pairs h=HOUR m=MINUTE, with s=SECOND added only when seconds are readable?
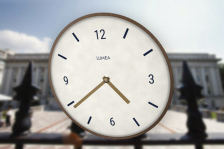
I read h=4 m=39
